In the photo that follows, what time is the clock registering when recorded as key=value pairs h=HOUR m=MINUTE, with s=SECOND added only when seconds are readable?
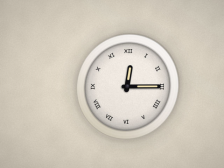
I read h=12 m=15
